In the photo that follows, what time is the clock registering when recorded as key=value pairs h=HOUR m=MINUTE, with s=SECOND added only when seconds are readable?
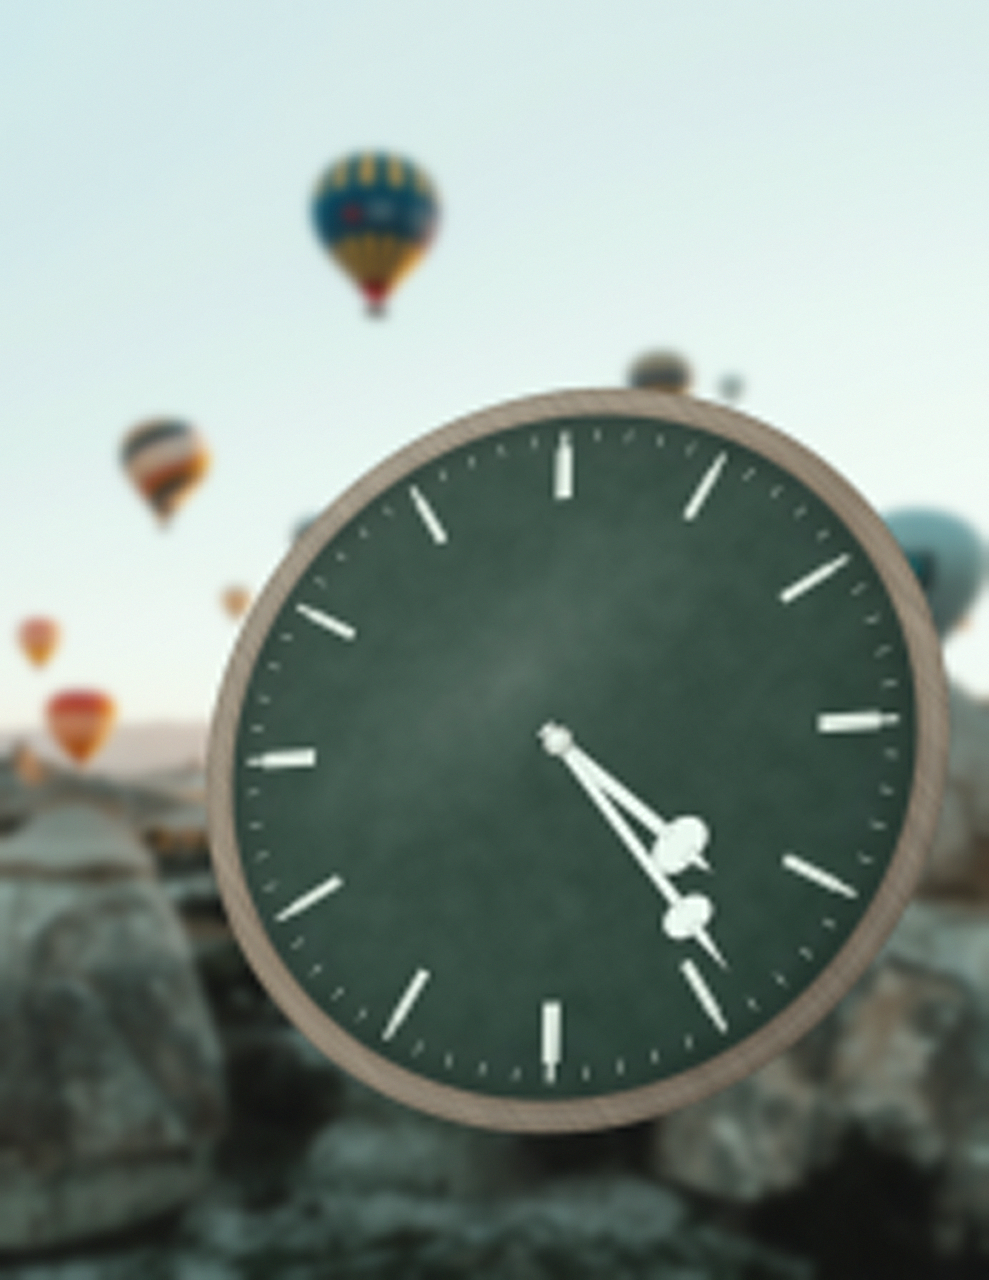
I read h=4 m=24
